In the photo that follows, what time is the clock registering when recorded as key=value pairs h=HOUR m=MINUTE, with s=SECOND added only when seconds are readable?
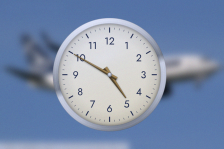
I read h=4 m=50
